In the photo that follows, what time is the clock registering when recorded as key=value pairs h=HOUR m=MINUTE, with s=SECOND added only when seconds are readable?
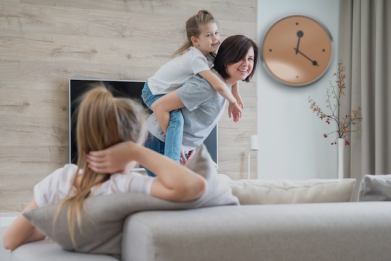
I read h=12 m=21
